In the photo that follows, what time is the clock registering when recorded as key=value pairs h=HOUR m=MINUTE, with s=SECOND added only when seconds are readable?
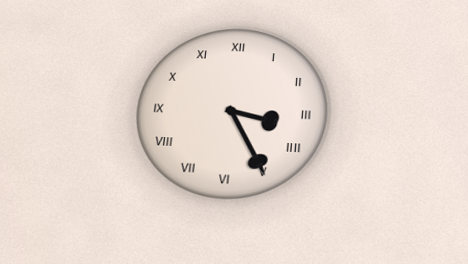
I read h=3 m=25
